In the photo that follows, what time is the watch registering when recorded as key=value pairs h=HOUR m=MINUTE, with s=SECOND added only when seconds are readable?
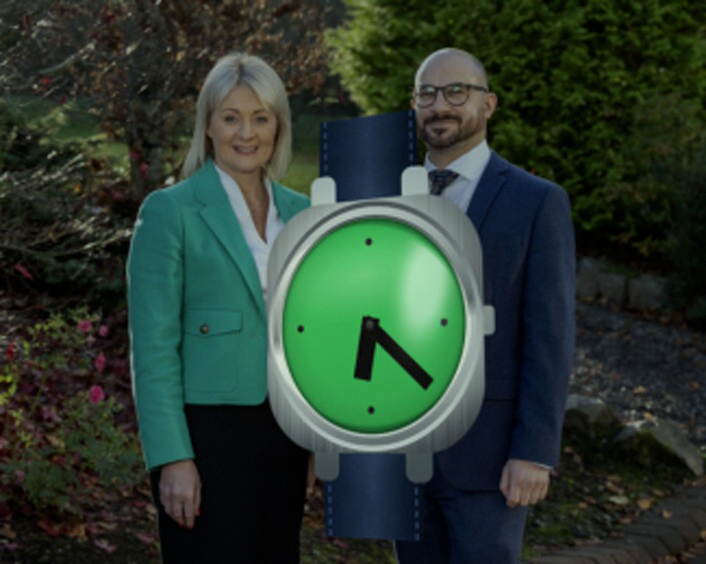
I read h=6 m=22
